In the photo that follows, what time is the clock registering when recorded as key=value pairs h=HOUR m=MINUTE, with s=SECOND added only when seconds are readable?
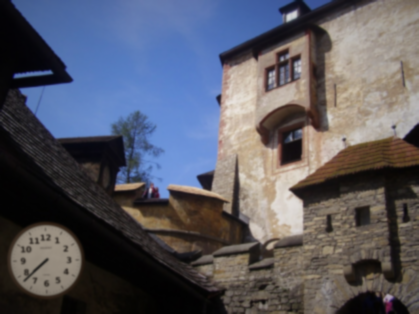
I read h=7 m=38
